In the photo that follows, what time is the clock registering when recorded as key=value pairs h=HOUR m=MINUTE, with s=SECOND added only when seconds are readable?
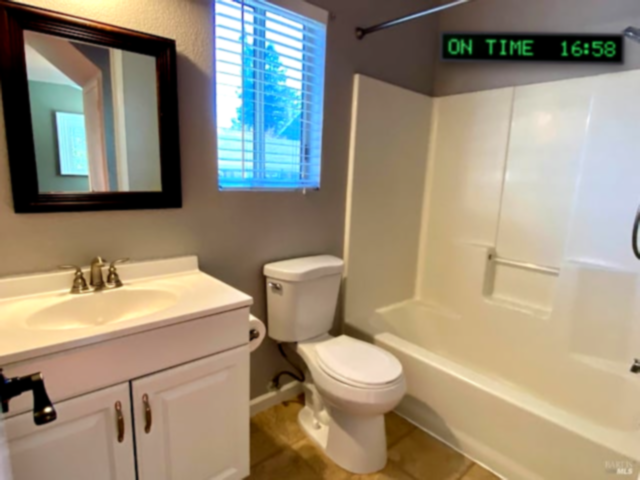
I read h=16 m=58
